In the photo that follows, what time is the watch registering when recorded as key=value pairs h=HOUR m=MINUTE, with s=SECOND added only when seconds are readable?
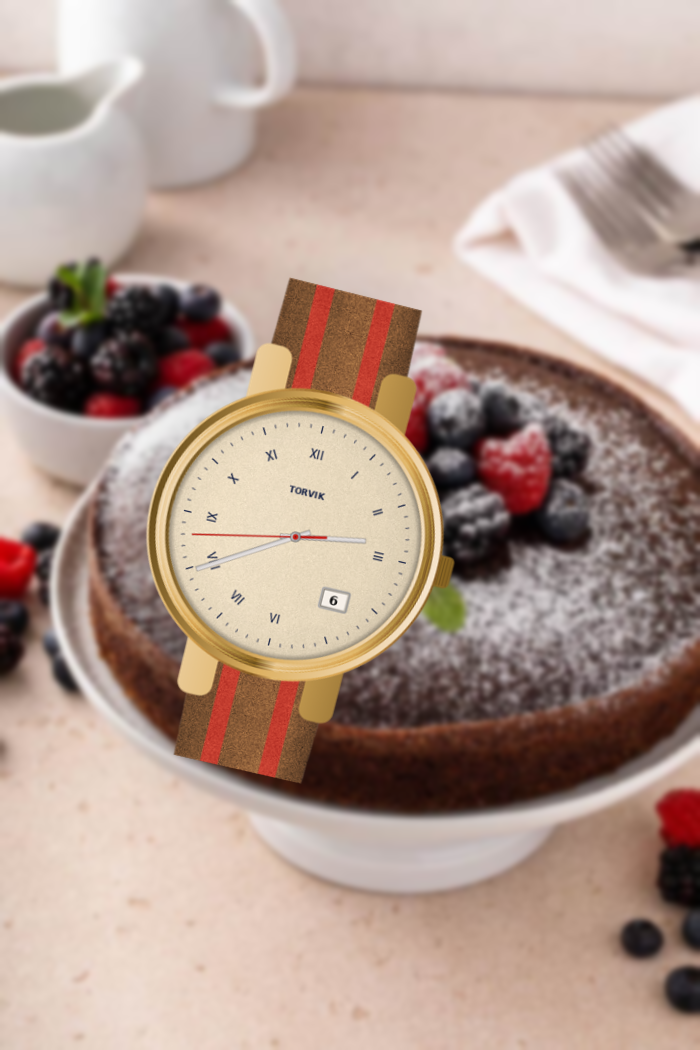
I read h=2 m=39 s=43
